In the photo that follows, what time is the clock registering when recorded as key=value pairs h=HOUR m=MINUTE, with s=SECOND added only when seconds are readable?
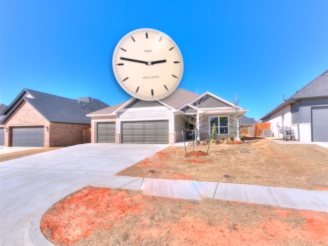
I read h=2 m=47
